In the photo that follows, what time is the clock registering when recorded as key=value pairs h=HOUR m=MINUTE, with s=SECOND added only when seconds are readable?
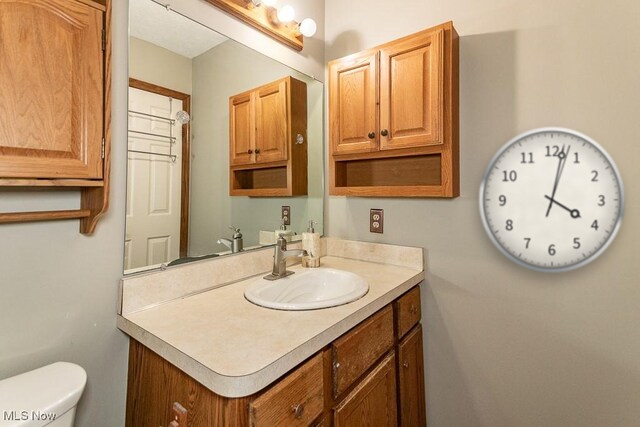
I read h=4 m=2 s=3
